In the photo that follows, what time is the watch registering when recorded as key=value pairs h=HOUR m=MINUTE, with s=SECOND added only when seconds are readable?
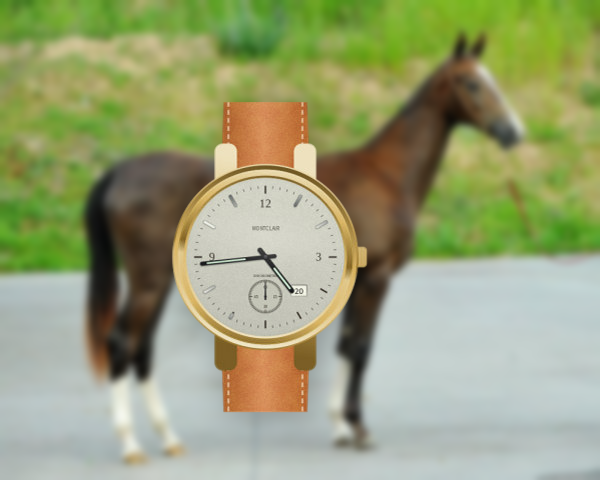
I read h=4 m=44
